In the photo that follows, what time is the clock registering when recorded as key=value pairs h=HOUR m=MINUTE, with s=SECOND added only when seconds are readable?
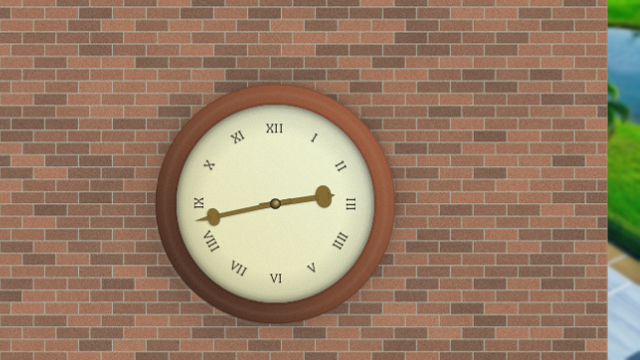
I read h=2 m=43
